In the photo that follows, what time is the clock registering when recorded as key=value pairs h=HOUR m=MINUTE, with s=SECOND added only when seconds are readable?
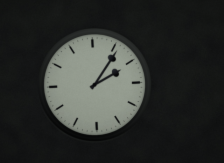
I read h=2 m=6
